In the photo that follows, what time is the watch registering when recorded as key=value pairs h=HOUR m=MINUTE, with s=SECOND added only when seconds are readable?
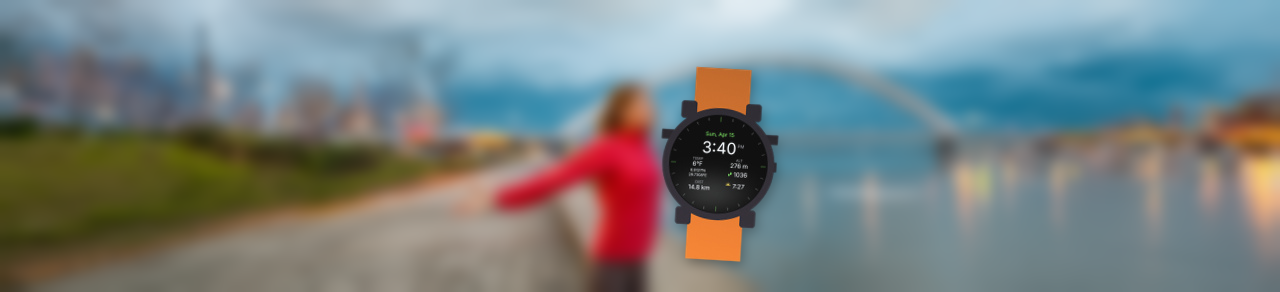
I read h=3 m=40
